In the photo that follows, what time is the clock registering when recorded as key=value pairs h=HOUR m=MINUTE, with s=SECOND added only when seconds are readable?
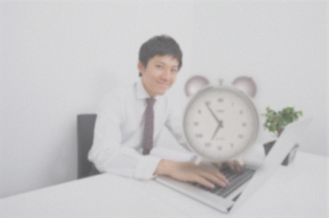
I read h=6 m=54
